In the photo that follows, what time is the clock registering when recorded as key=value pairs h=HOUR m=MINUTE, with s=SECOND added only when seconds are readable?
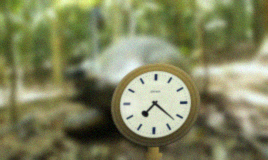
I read h=7 m=22
